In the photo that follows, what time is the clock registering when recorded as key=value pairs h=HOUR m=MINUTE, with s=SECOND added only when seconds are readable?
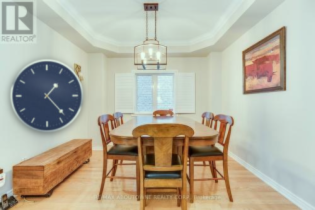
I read h=1 m=23
